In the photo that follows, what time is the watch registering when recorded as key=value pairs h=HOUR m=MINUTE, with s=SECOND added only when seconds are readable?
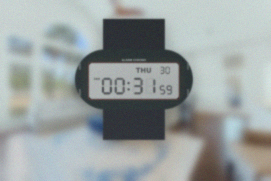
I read h=0 m=31
